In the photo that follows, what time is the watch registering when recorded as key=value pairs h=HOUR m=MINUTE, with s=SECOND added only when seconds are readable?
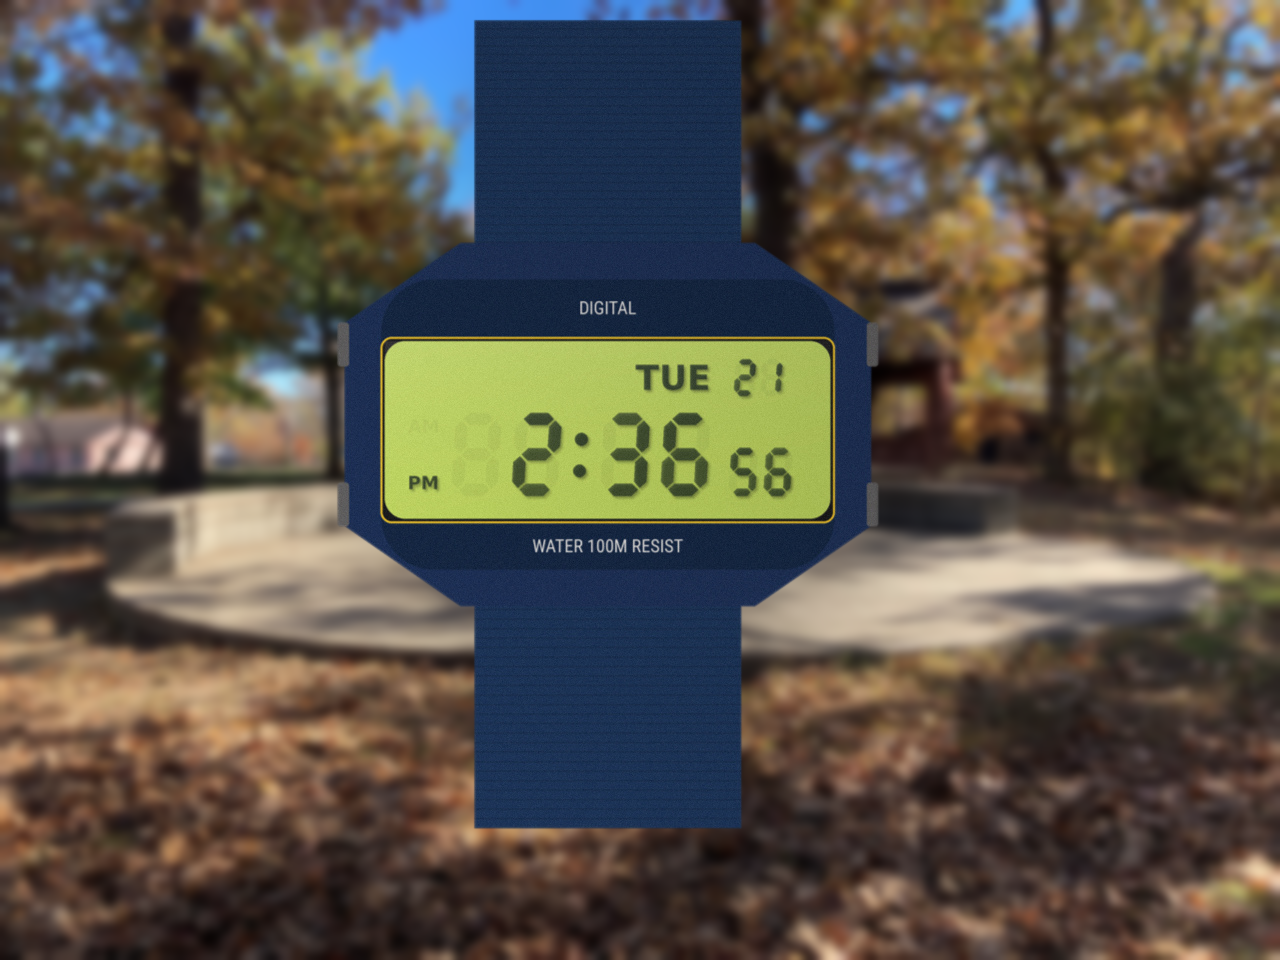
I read h=2 m=36 s=56
